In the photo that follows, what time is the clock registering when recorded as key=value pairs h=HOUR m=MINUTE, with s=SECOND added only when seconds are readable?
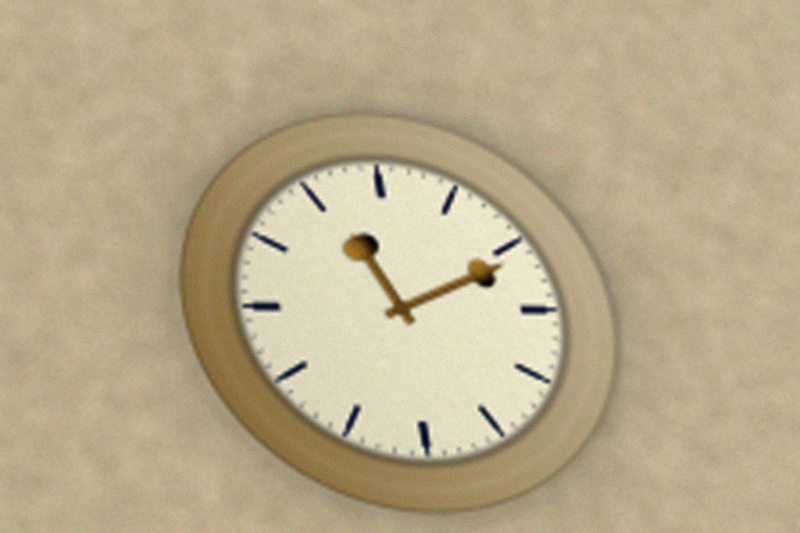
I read h=11 m=11
